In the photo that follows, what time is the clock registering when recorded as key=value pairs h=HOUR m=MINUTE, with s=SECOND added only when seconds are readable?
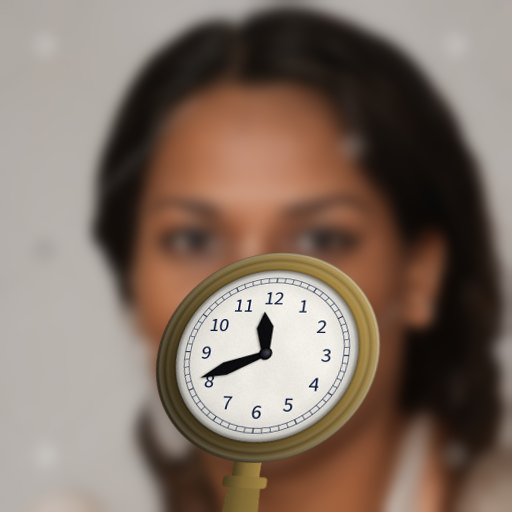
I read h=11 m=41
